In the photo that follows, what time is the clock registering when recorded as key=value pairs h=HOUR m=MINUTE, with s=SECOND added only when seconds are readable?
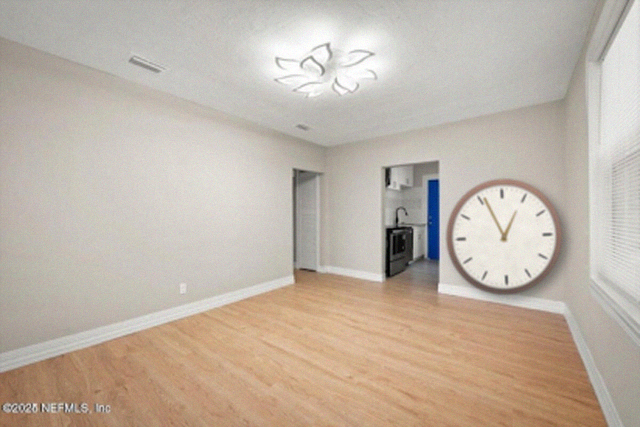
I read h=12 m=56
